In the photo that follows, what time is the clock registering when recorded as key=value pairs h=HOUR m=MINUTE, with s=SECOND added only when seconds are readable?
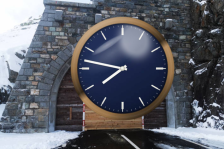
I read h=7 m=47
